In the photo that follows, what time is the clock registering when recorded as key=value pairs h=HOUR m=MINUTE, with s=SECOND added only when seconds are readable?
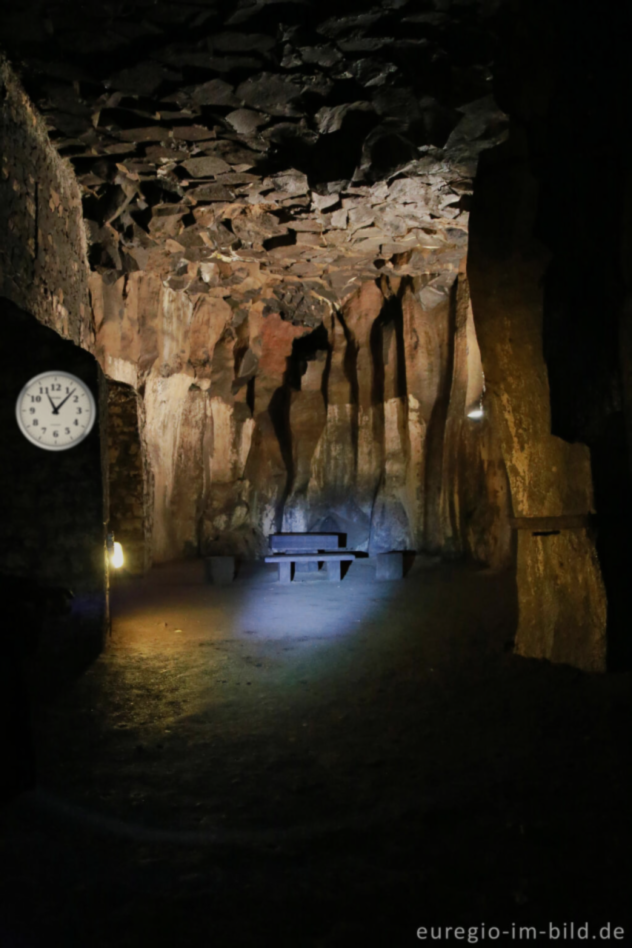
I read h=11 m=7
